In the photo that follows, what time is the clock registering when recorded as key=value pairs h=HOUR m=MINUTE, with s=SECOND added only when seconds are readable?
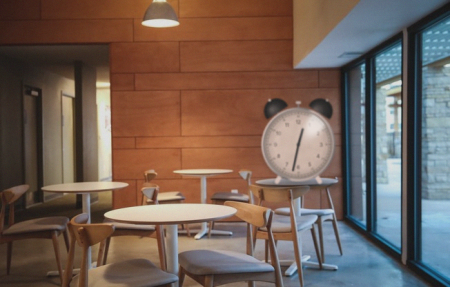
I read h=12 m=32
